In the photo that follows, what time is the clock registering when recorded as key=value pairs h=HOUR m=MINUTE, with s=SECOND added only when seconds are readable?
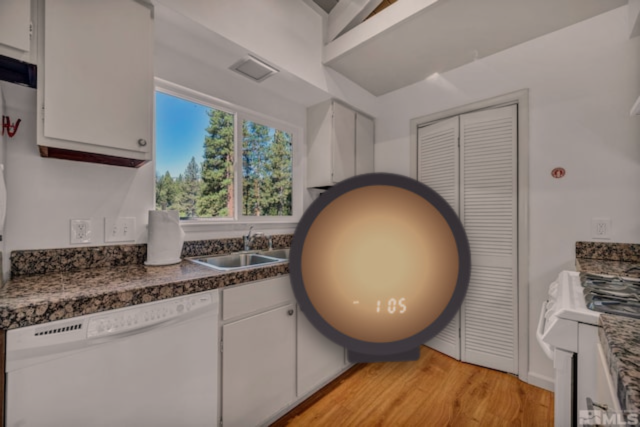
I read h=1 m=5
